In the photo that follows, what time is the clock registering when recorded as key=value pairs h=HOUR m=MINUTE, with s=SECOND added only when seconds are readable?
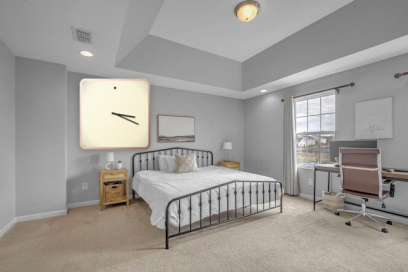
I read h=3 m=19
